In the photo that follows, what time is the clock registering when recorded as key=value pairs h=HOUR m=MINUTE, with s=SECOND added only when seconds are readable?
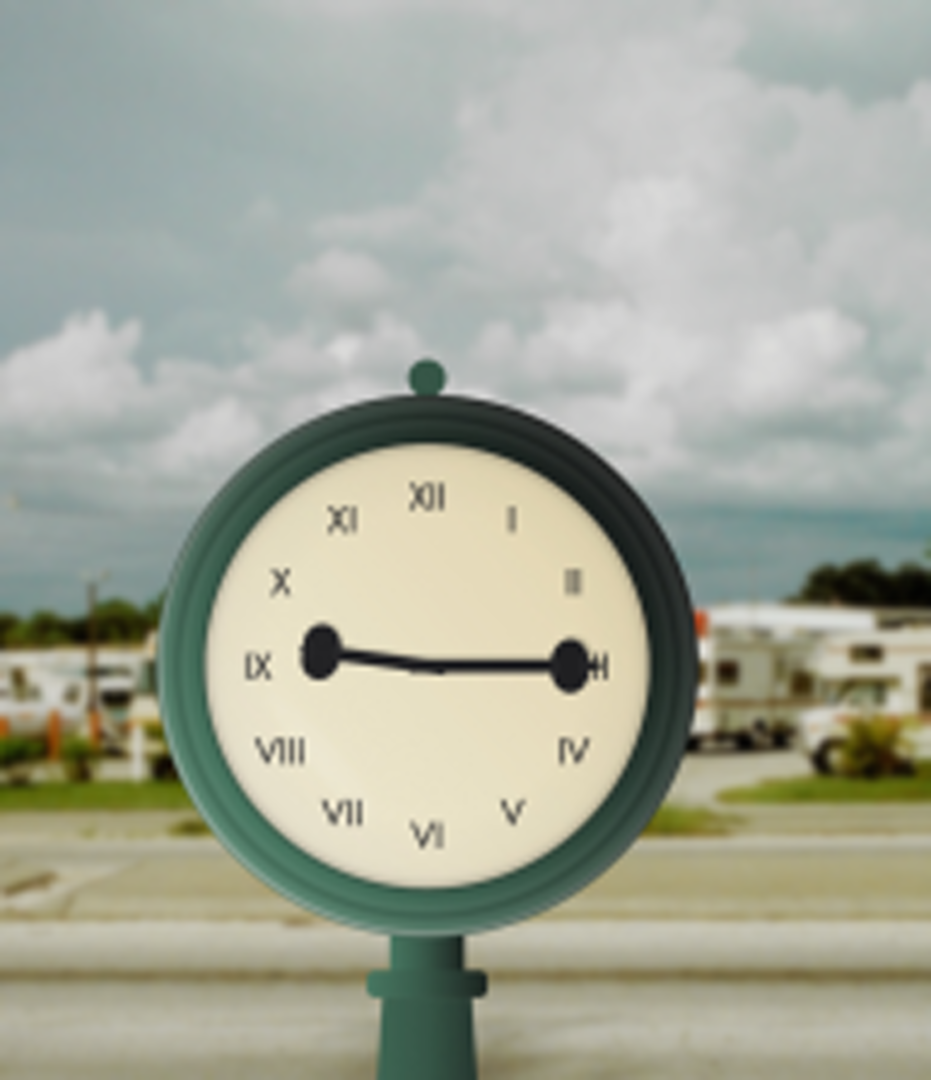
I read h=9 m=15
